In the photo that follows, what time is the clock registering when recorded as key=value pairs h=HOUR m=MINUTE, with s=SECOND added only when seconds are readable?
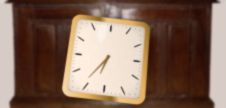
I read h=6 m=36
